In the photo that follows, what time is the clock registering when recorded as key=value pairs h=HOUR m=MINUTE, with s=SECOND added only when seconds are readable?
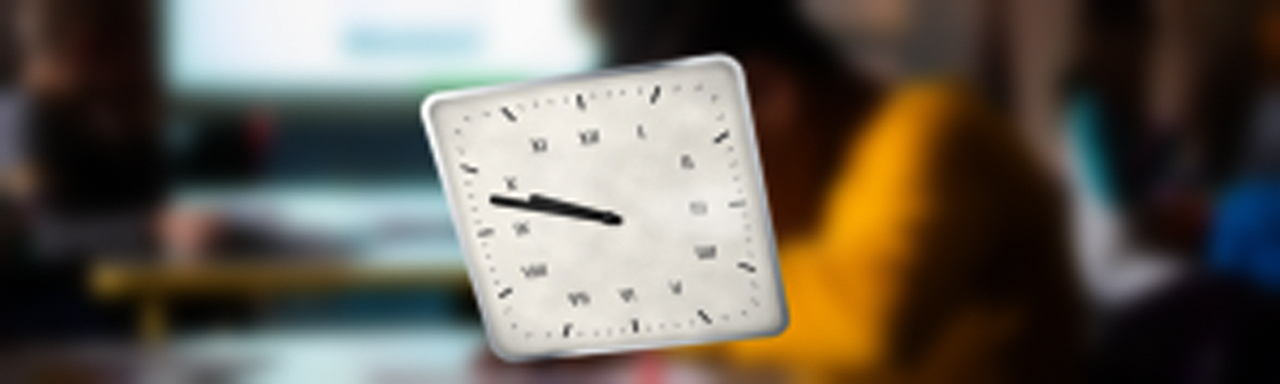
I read h=9 m=48
